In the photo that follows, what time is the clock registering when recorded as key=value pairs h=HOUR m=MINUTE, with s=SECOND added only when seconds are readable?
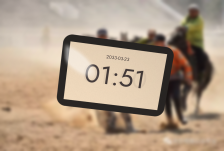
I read h=1 m=51
